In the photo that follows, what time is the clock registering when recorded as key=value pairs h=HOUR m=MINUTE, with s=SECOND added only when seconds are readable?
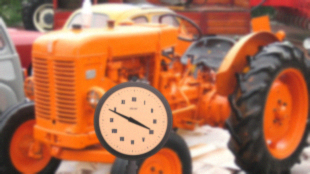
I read h=3 m=49
